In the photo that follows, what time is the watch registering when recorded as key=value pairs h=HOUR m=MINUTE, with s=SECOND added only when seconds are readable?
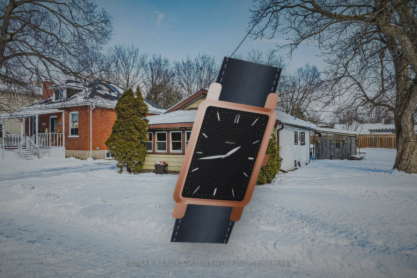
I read h=1 m=43
